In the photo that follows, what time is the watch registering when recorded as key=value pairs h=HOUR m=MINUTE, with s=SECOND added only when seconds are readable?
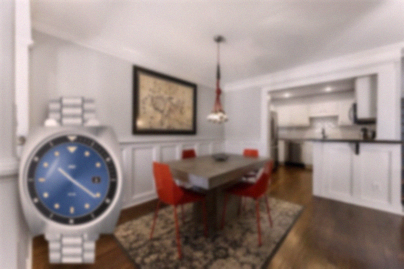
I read h=10 m=21
